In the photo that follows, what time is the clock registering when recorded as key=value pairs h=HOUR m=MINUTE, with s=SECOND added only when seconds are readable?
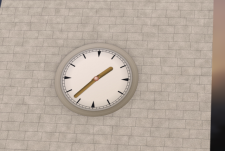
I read h=1 m=37
